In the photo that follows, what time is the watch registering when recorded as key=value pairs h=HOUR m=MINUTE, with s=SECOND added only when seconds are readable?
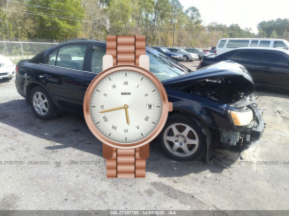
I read h=5 m=43
